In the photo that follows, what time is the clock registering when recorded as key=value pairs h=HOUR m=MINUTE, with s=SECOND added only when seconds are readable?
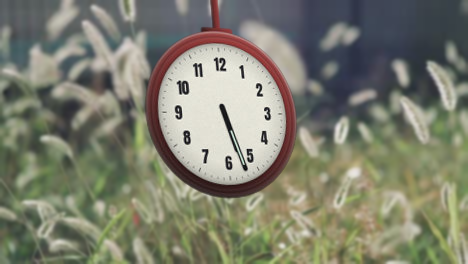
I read h=5 m=27
